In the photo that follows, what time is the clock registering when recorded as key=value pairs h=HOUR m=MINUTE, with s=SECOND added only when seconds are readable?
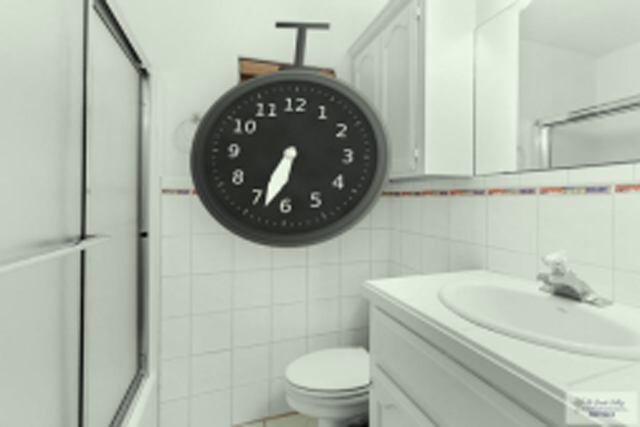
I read h=6 m=33
